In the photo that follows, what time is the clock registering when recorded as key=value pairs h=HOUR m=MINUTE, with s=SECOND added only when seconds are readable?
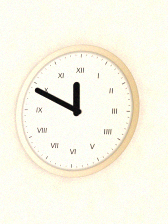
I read h=11 m=49
